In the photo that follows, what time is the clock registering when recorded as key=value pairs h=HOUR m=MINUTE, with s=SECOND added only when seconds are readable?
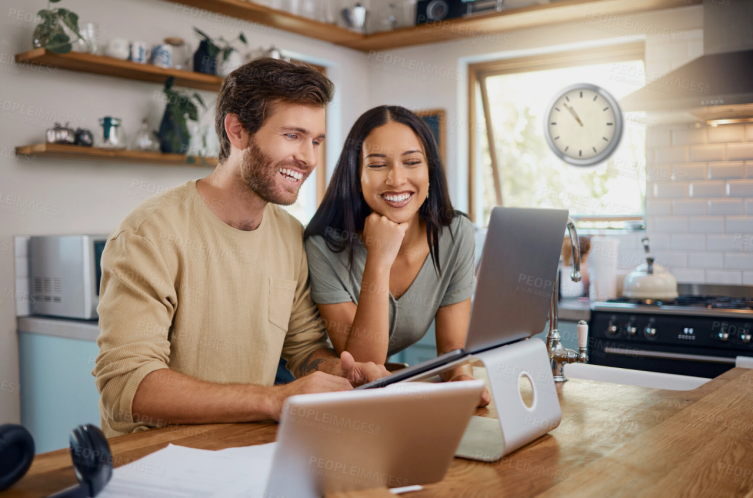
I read h=10 m=53
